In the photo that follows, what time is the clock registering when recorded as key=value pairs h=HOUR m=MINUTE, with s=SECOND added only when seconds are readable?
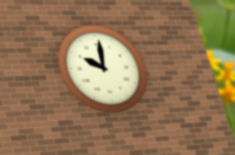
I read h=10 m=1
